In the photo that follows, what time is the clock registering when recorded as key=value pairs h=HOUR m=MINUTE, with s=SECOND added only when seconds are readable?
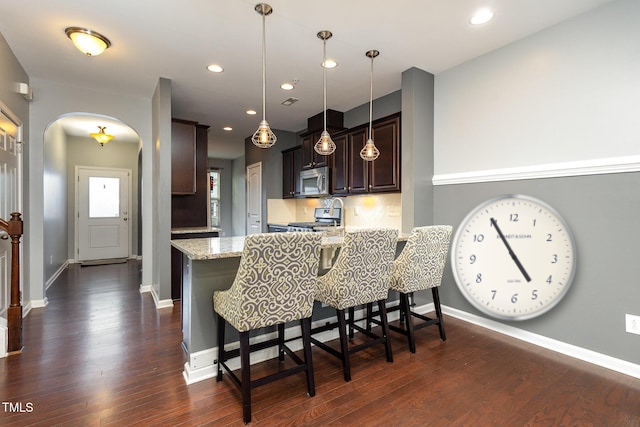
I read h=4 m=55
